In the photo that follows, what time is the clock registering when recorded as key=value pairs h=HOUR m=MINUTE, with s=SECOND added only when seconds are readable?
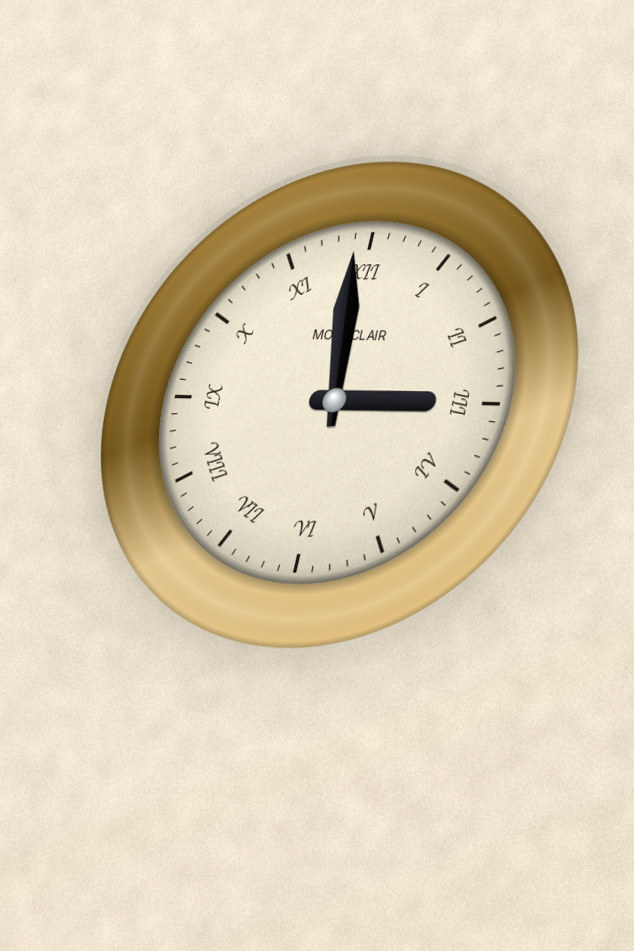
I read h=2 m=59
